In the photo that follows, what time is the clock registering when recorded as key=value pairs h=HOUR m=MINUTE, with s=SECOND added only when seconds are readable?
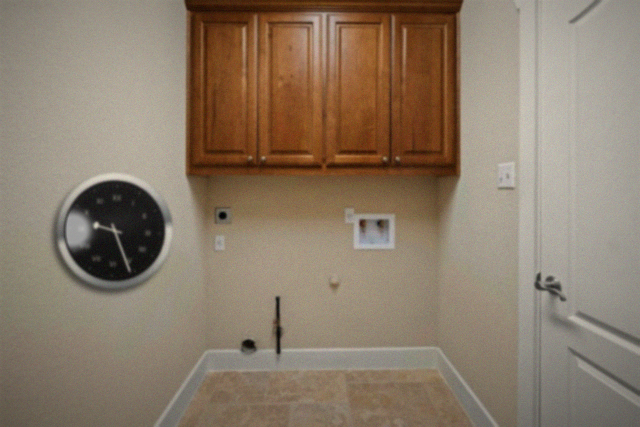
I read h=9 m=26
